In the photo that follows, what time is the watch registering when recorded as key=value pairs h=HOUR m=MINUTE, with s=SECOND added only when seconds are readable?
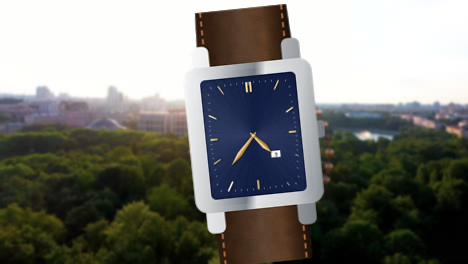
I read h=4 m=37
